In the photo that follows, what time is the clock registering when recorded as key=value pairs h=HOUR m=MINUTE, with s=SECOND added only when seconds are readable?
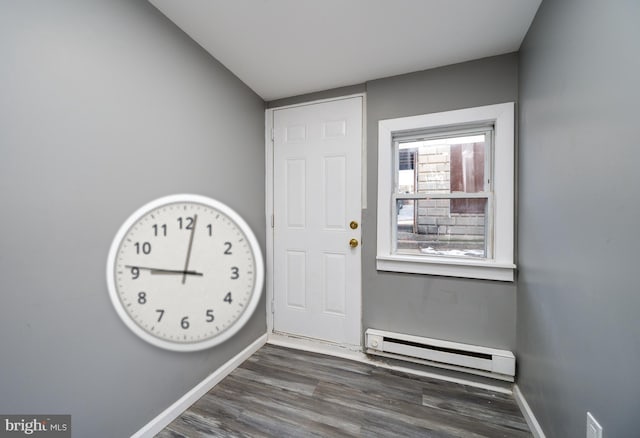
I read h=9 m=1 s=46
